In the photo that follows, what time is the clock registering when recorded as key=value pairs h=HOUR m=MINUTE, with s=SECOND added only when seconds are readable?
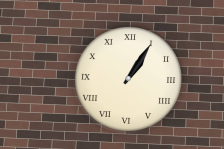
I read h=1 m=5
